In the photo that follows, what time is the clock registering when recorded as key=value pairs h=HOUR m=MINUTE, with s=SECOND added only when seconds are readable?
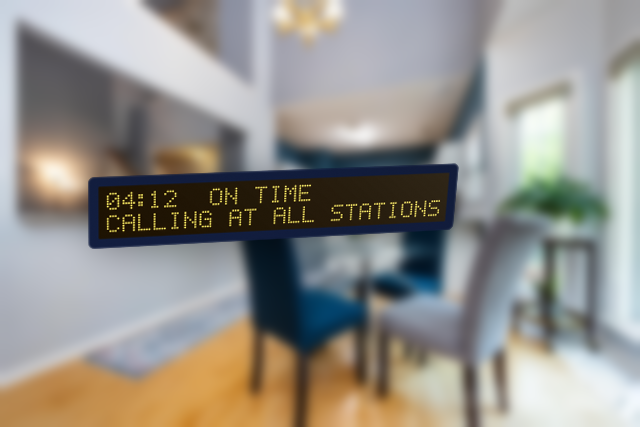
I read h=4 m=12
